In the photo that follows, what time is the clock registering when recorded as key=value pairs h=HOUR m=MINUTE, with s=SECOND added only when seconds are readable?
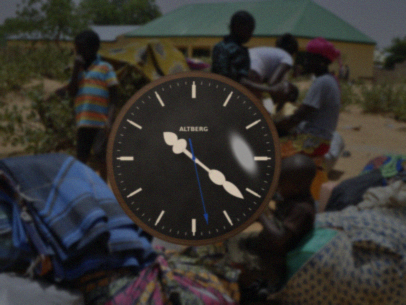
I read h=10 m=21 s=28
